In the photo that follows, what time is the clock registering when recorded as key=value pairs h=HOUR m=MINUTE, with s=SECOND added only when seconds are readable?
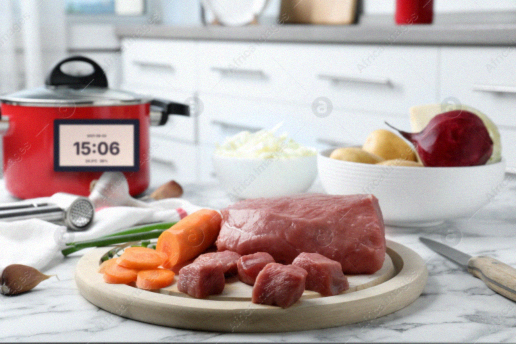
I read h=15 m=6
